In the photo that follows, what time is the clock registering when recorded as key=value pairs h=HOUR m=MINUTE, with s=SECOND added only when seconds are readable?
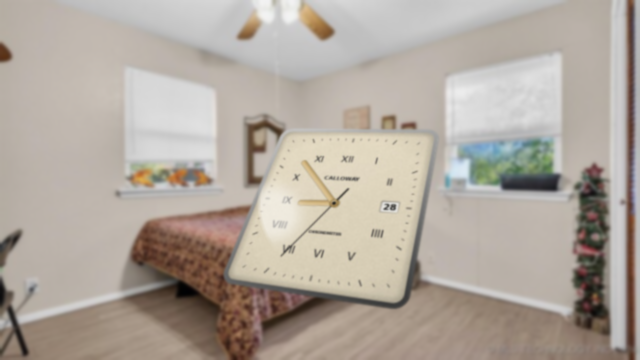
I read h=8 m=52 s=35
